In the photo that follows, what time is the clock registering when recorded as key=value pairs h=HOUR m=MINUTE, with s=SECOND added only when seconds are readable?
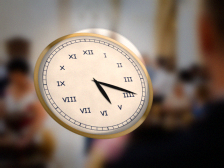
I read h=5 m=19
